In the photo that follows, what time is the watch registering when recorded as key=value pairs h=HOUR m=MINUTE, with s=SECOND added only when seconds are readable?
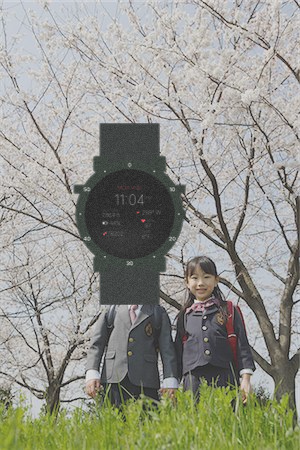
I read h=11 m=4
